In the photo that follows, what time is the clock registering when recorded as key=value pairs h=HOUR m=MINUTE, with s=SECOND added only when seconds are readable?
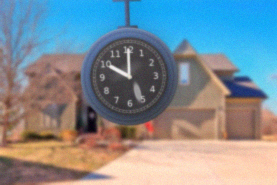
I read h=10 m=0
